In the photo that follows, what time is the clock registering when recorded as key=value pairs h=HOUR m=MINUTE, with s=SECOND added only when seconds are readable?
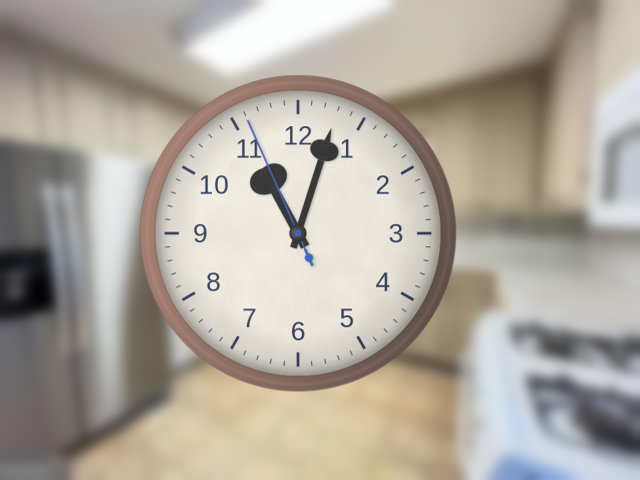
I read h=11 m=2 s=56
